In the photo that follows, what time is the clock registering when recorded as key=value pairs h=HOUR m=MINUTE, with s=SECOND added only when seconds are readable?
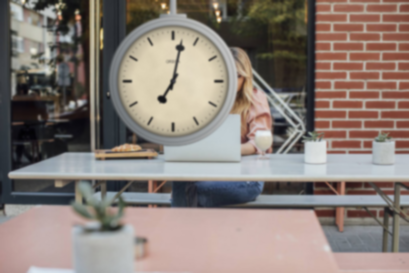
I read h=7 m=2
